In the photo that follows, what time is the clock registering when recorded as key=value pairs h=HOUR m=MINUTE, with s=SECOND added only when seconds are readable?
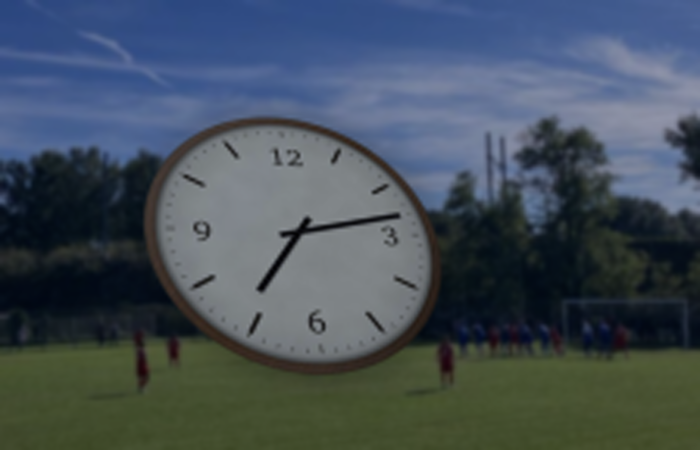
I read h=7 m=13
